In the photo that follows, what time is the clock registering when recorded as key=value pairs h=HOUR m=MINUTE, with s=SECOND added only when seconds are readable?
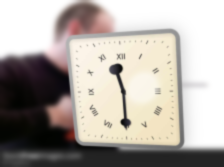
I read h=11 m=30
